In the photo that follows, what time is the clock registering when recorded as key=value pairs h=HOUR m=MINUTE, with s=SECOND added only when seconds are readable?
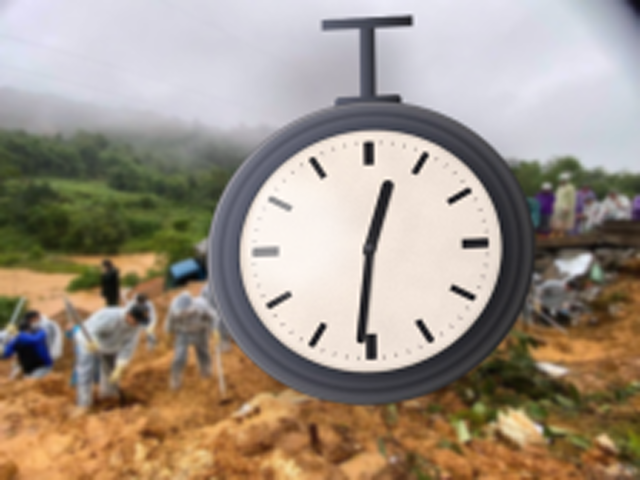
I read h=12 m=31
